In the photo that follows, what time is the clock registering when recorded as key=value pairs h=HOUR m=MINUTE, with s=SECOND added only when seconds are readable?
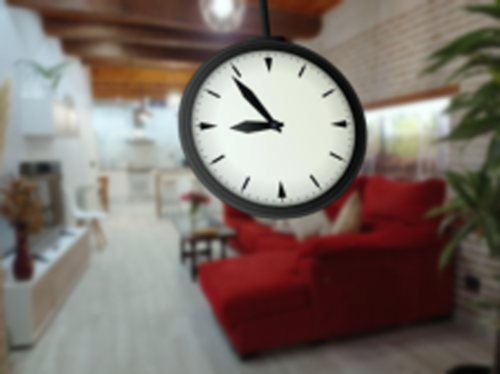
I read h=8 m=54
